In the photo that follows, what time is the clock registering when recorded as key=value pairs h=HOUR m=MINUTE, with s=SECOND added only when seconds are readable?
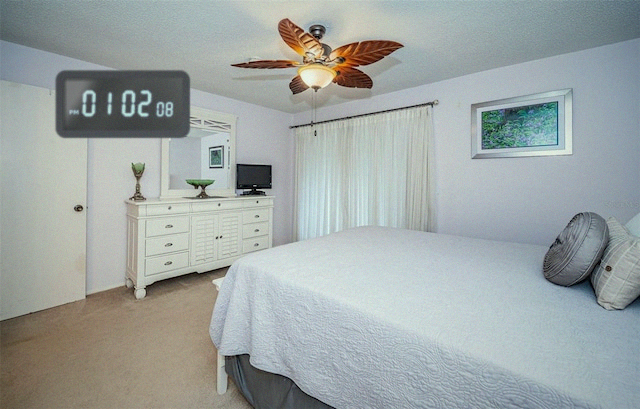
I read h=1 m=2 s=8
